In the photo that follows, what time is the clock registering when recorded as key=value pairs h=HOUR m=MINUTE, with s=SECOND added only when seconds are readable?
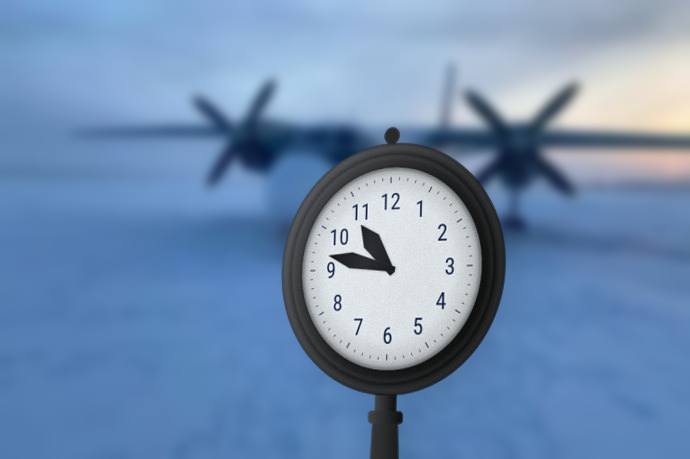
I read h=10 m=47
